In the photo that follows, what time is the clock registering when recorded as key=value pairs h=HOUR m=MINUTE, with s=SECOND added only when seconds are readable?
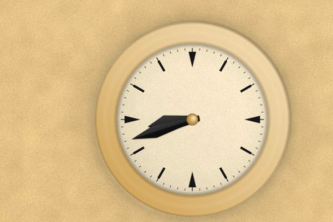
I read h=8 m=42
